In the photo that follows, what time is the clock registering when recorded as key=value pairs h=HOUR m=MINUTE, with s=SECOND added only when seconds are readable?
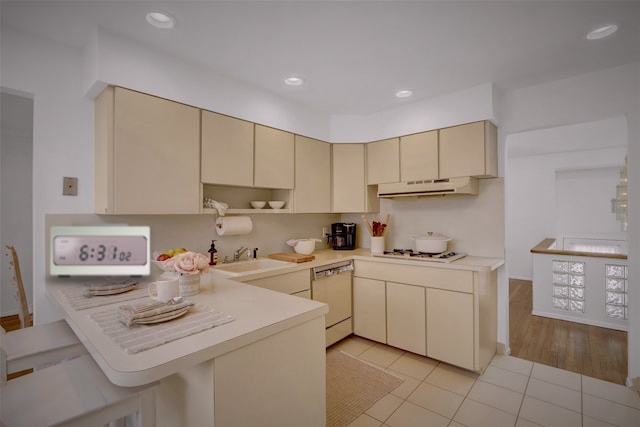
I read h=6 m=31
